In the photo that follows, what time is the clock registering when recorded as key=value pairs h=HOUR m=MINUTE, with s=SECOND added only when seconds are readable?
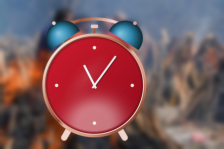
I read h=11 m=6
